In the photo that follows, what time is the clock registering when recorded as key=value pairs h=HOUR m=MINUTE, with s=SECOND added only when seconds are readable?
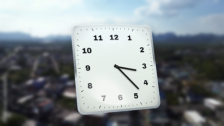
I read h=3 m=23
